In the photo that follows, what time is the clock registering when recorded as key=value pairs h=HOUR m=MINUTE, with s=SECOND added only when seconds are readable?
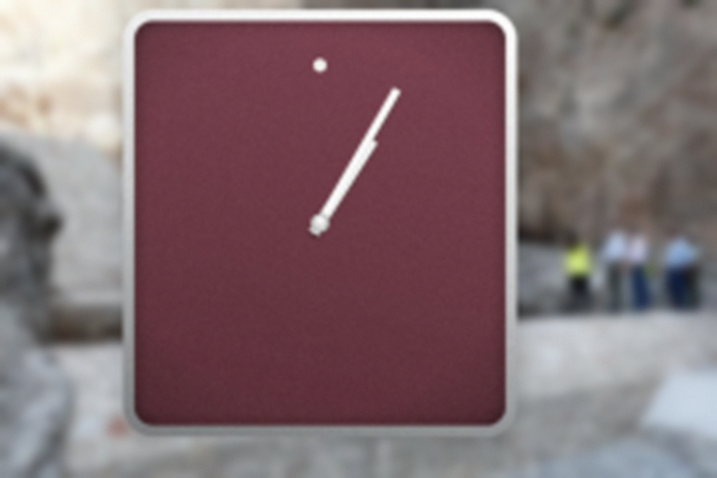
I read h=1 m=5
